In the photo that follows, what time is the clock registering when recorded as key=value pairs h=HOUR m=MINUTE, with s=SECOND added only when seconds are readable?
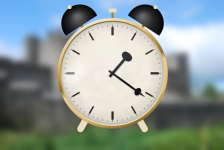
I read h=1 m=21
